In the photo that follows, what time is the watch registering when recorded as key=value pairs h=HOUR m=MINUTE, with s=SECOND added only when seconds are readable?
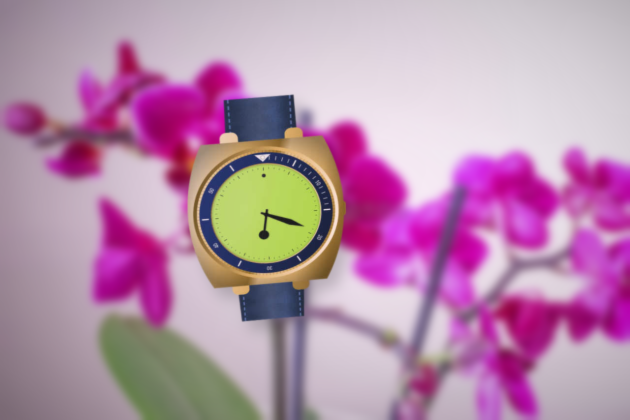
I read h=6 m=19
